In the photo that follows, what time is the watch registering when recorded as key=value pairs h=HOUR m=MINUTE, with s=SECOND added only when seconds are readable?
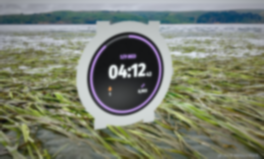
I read h=4 m=12
